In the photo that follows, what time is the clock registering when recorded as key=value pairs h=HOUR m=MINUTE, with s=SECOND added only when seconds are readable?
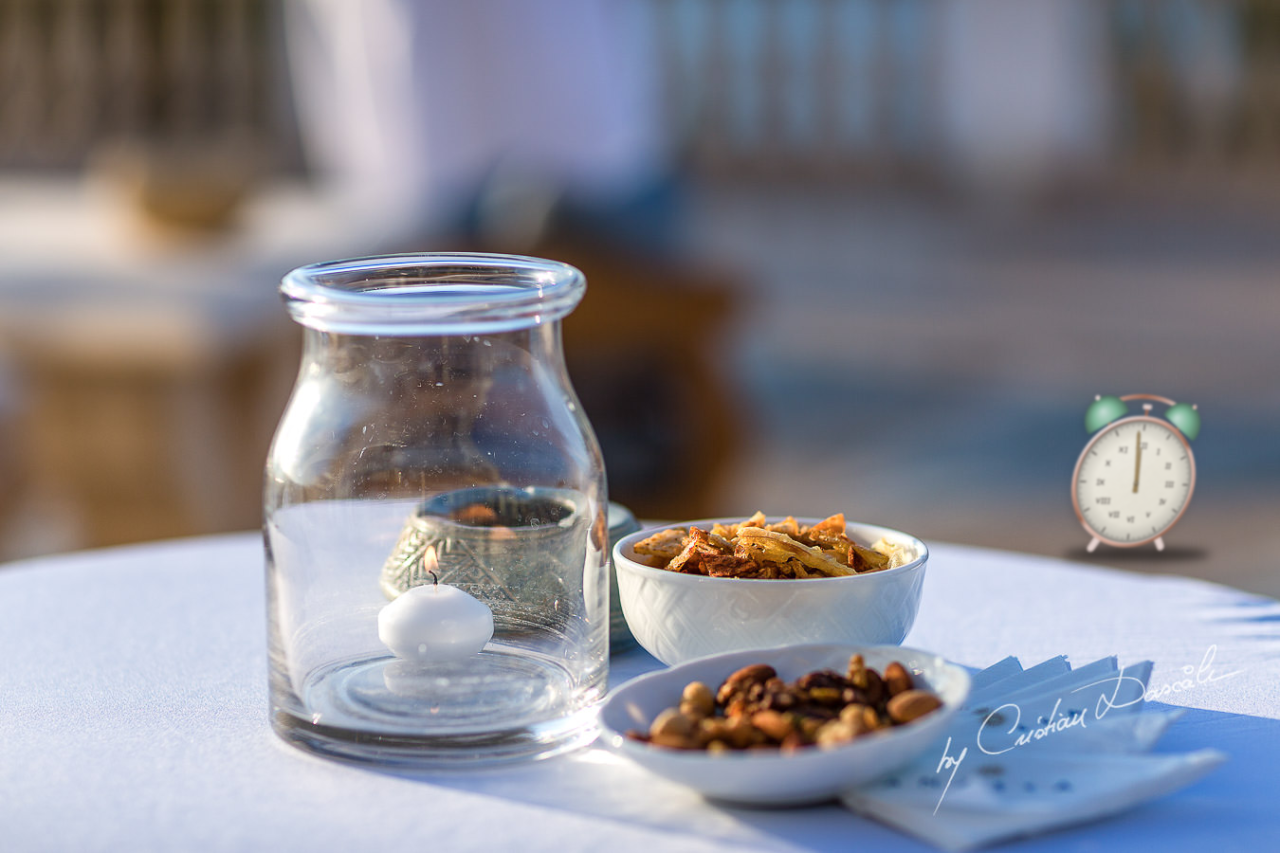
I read h=11 m=59
